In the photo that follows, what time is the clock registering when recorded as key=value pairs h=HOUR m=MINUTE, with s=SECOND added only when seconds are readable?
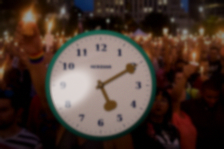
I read h=5 m=10
